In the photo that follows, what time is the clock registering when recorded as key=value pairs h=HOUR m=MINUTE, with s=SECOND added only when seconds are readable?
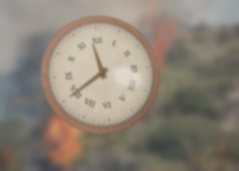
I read h=11 m=40
